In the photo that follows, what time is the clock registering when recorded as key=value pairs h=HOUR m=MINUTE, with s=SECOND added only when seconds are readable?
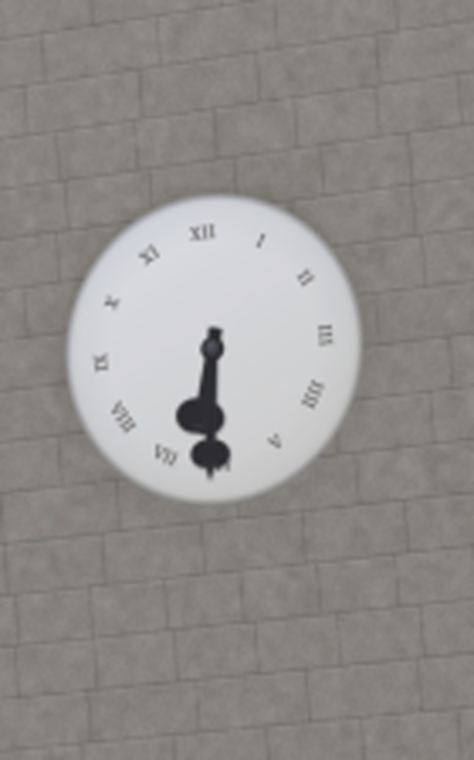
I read h=6 m=31
